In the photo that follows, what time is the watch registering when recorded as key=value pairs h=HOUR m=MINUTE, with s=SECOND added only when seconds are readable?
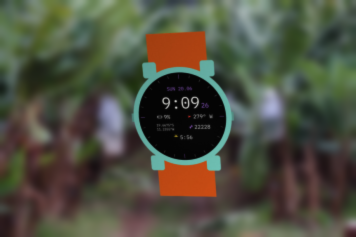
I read h=9 m=9
